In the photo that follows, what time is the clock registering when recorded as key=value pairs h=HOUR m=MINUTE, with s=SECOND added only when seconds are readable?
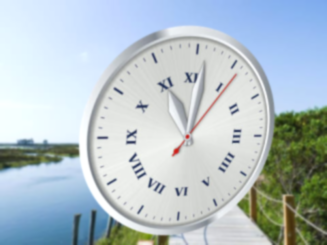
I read h=11 m=1 s=6
